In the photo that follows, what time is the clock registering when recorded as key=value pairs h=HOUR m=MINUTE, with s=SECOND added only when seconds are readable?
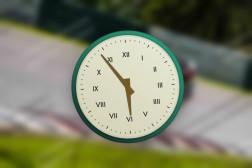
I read h=5 m=54
